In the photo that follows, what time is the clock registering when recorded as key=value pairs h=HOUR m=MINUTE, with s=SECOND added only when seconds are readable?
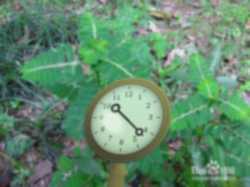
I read h=10 m=22
